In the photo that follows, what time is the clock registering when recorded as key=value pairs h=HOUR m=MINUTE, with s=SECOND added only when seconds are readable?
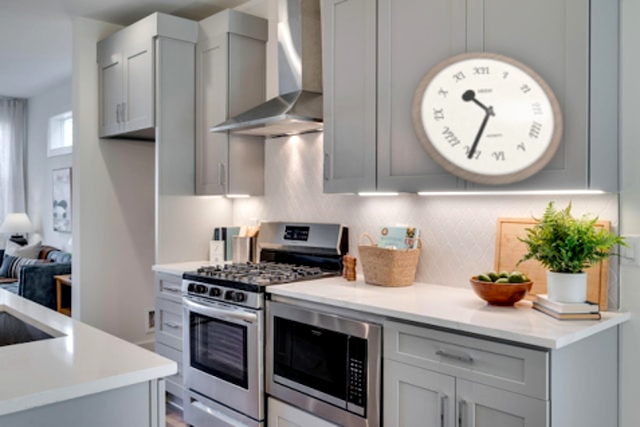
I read h=10 m=35
